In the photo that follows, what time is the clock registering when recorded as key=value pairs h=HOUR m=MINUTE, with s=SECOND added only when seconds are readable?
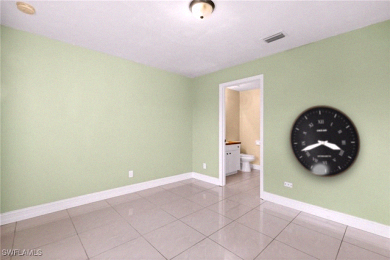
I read h=3 m=42
